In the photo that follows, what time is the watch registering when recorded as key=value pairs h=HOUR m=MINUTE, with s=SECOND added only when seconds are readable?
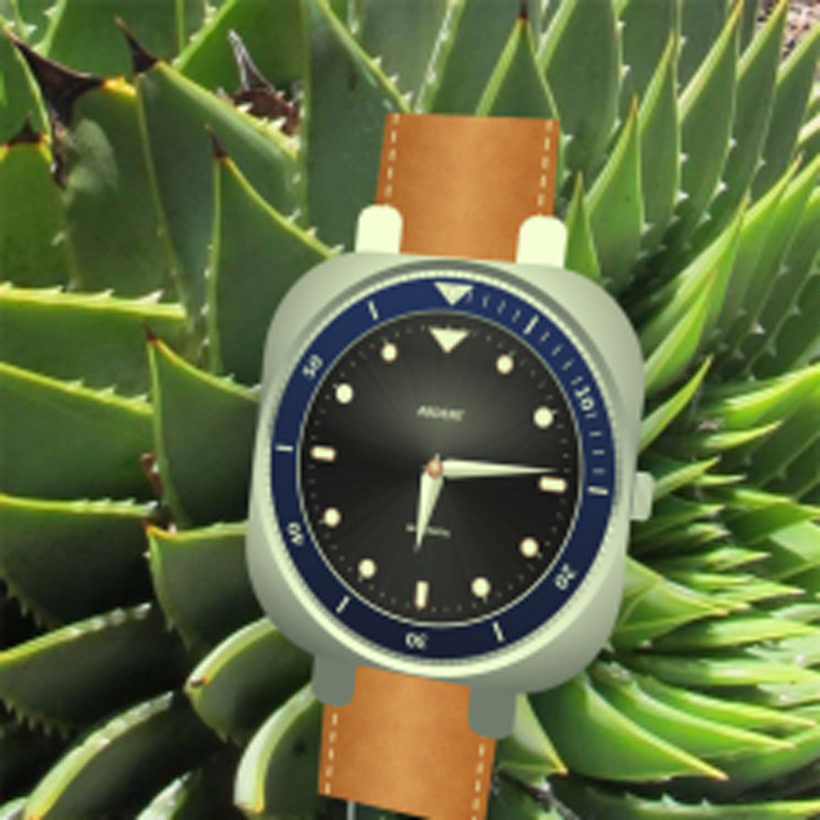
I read h=6 m=14
